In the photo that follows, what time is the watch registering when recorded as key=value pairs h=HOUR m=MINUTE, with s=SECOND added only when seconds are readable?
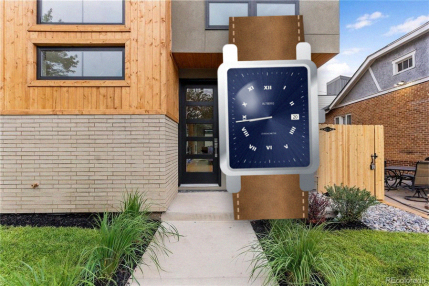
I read h=8 m=44
